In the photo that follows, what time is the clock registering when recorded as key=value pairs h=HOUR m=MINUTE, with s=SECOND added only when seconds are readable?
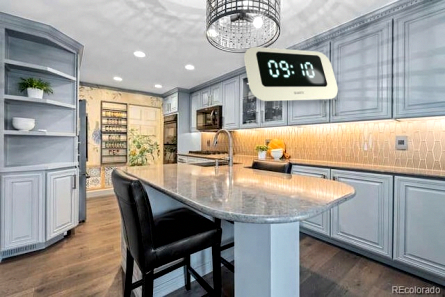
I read h=9 m=10
